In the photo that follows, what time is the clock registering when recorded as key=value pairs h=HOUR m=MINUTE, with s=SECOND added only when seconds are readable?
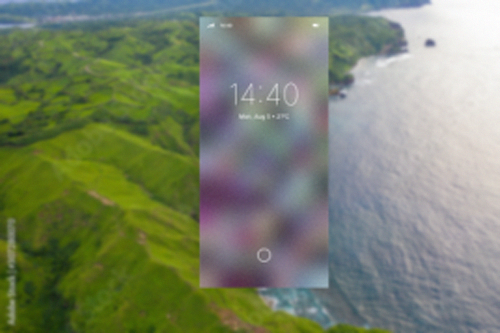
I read h=14 m=40
